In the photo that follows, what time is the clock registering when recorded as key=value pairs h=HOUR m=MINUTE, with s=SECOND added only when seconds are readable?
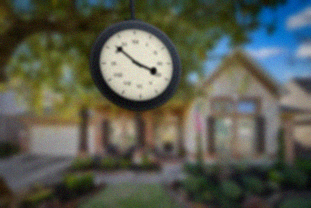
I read h=3 m=52
